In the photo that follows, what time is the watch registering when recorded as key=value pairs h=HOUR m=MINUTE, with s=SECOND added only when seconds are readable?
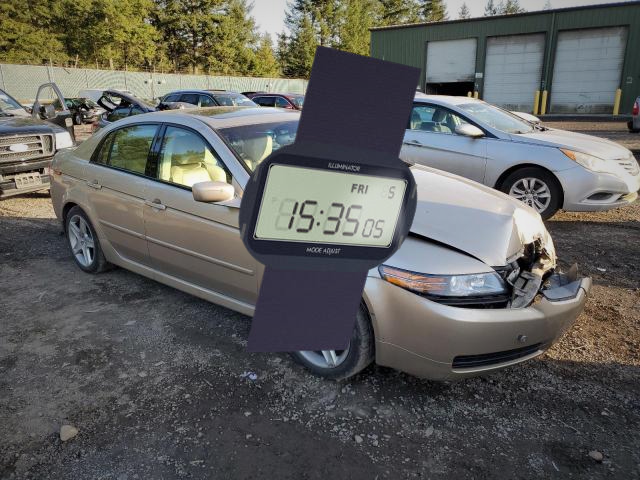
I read h=15 m=35 s=5
